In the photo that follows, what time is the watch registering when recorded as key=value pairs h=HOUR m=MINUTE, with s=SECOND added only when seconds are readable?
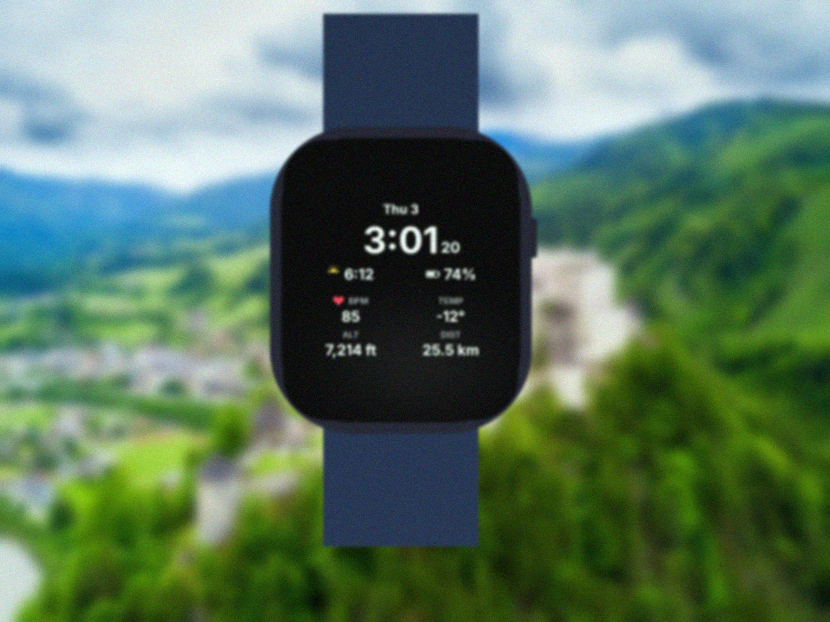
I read h=3 m=1
